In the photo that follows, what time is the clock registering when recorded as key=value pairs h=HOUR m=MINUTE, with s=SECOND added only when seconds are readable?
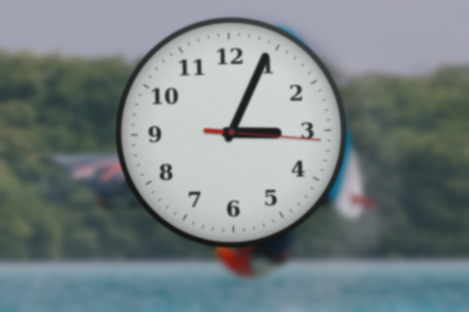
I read h=3 m=4 s=16
